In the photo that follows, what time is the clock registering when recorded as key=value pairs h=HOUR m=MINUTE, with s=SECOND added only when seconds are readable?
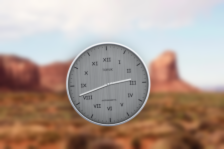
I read h=2 m=42
